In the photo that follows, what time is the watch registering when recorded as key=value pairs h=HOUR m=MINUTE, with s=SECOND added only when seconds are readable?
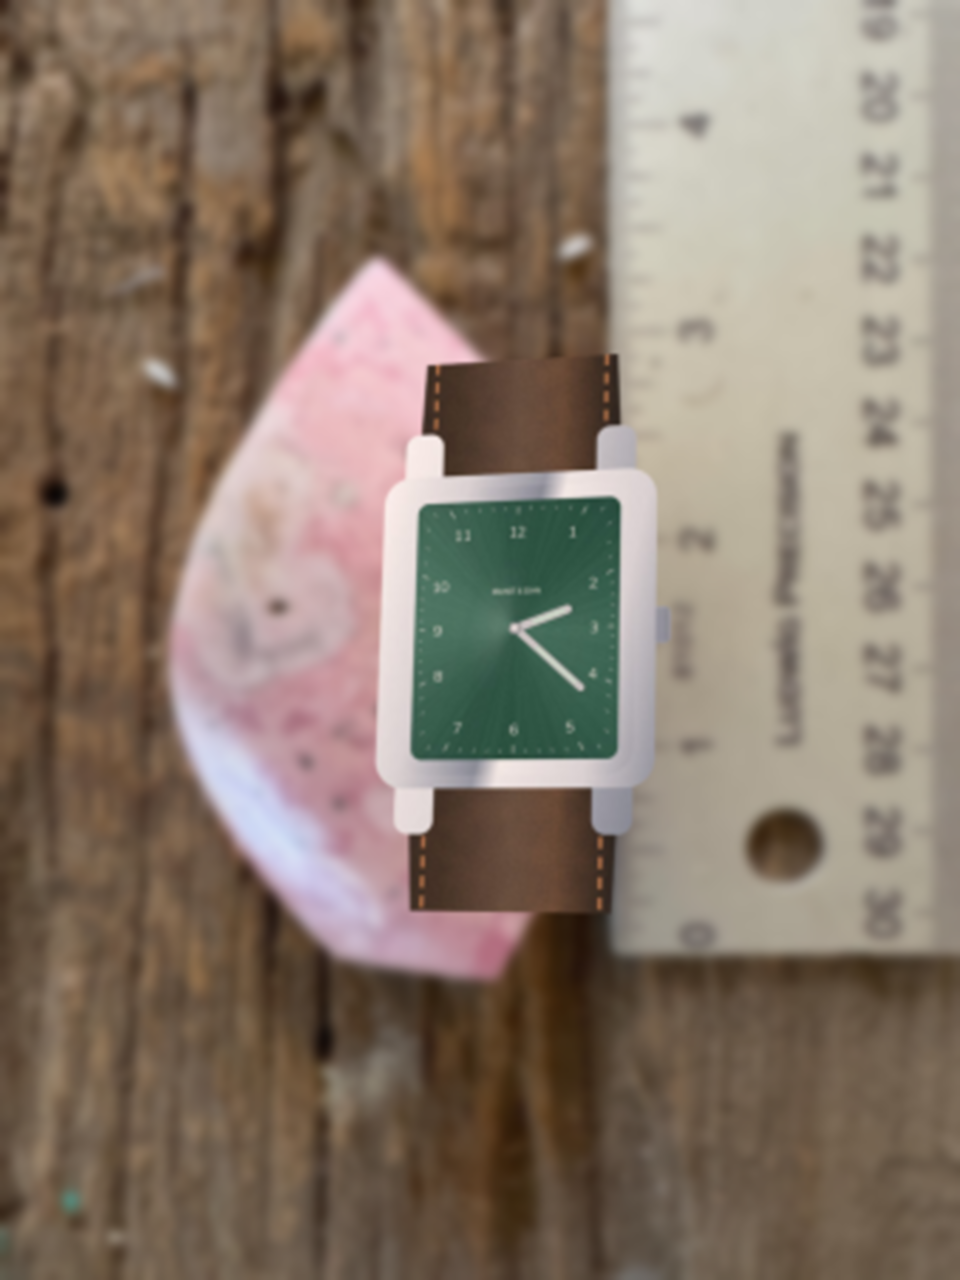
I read h=2 m=22
